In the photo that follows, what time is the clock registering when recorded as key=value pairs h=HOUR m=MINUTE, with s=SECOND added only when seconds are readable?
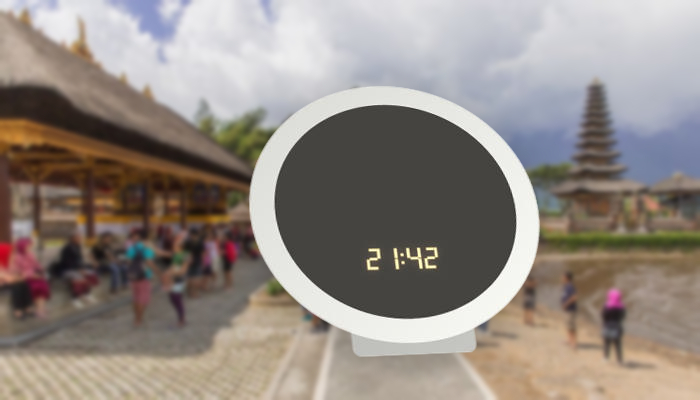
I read h=21 m=42
